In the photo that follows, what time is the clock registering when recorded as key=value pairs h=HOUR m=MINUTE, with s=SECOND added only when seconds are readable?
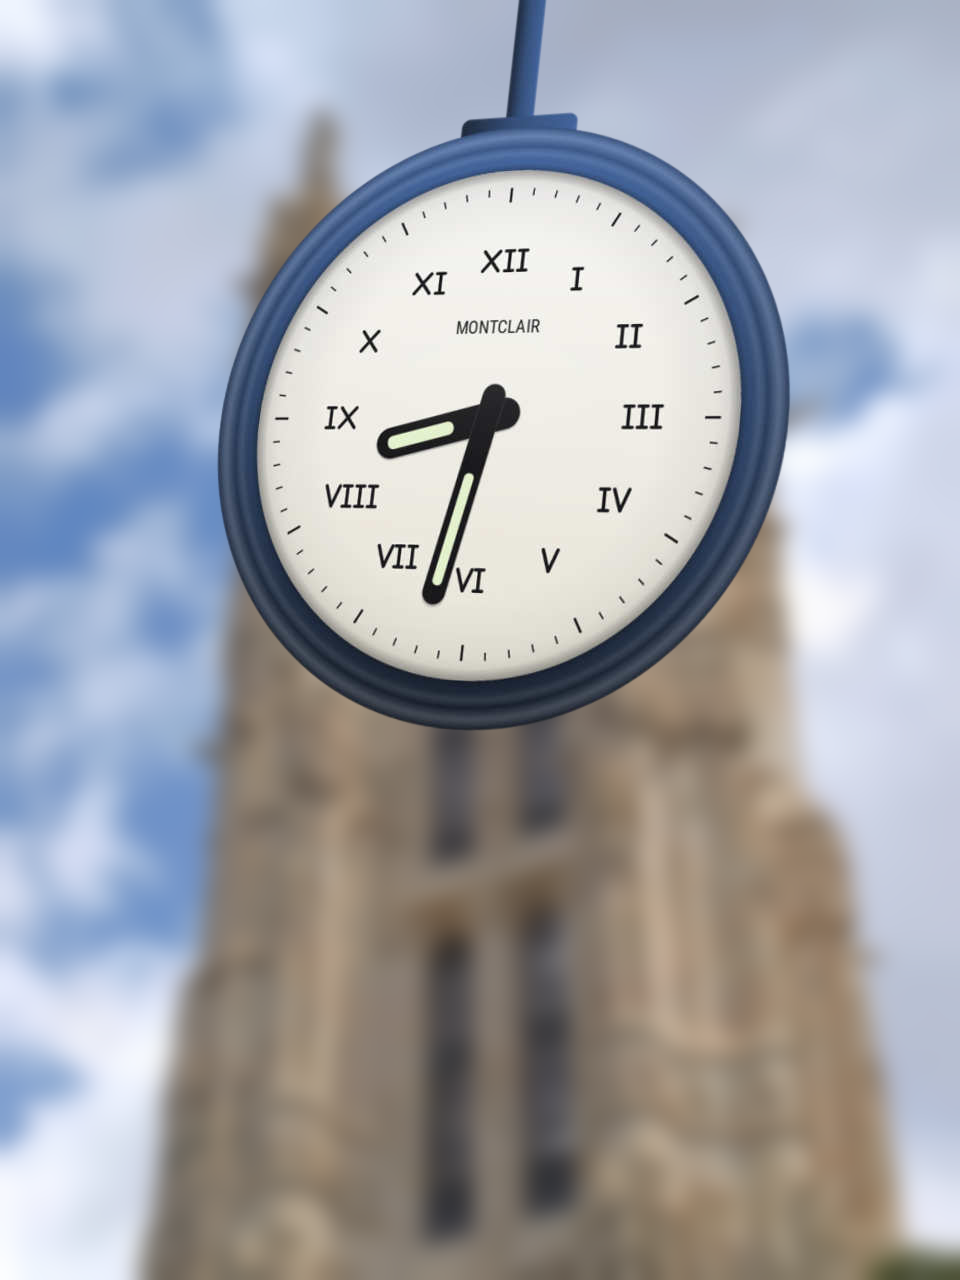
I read h=8 m=32
